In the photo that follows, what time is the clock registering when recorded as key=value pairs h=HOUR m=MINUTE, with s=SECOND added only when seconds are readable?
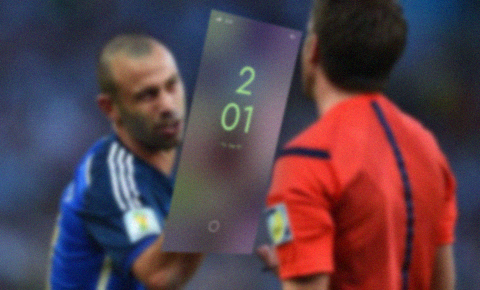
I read h=2 m=1
